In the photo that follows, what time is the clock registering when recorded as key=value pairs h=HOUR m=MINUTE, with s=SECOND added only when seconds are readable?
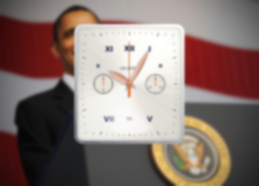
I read h=10 m=5
